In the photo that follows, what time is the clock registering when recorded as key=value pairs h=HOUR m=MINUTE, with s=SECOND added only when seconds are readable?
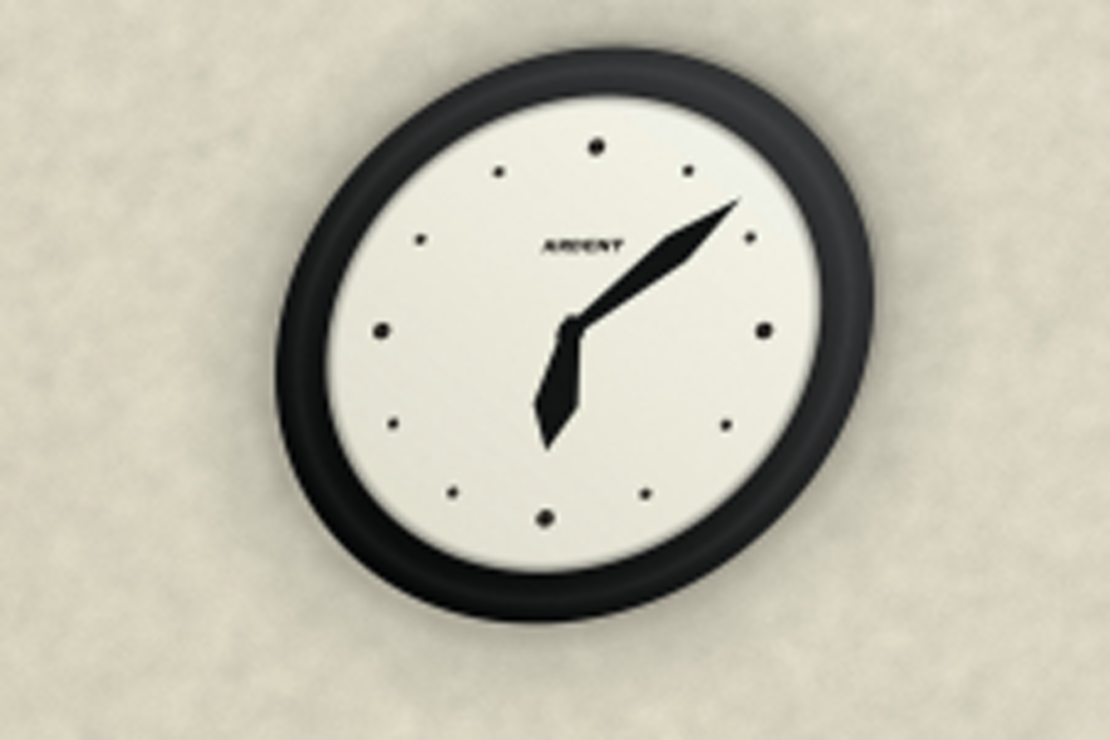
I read h=6 m=8
